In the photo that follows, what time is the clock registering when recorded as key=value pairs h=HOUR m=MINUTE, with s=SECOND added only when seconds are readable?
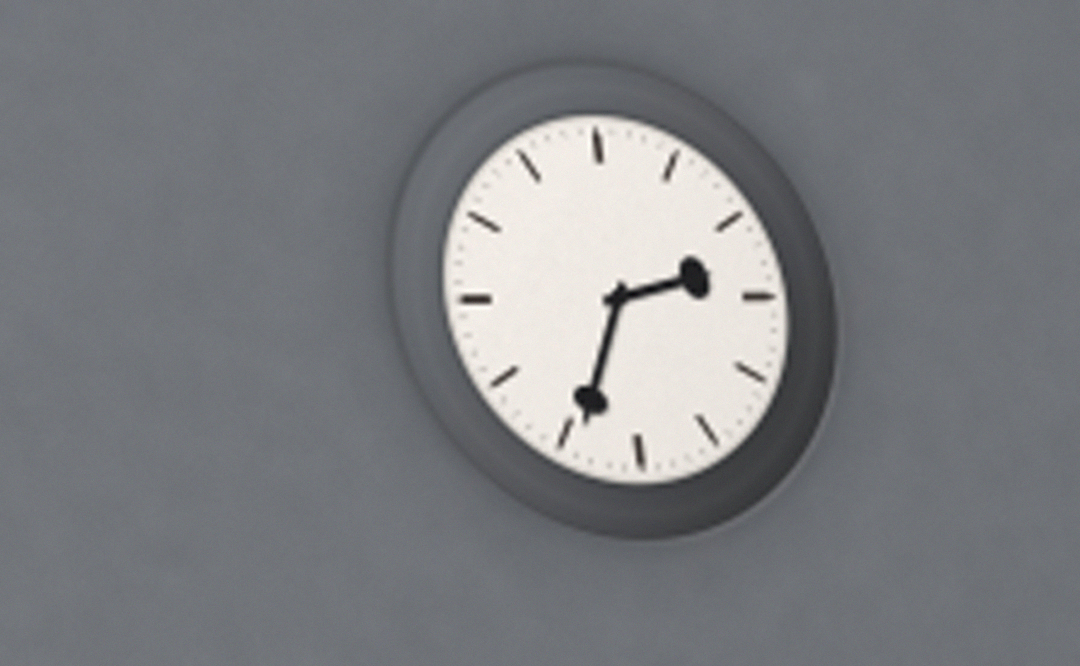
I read h=2 m=34
